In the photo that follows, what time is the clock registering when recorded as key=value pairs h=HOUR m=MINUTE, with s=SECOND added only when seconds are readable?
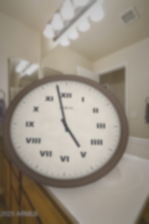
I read h=4 m=58
